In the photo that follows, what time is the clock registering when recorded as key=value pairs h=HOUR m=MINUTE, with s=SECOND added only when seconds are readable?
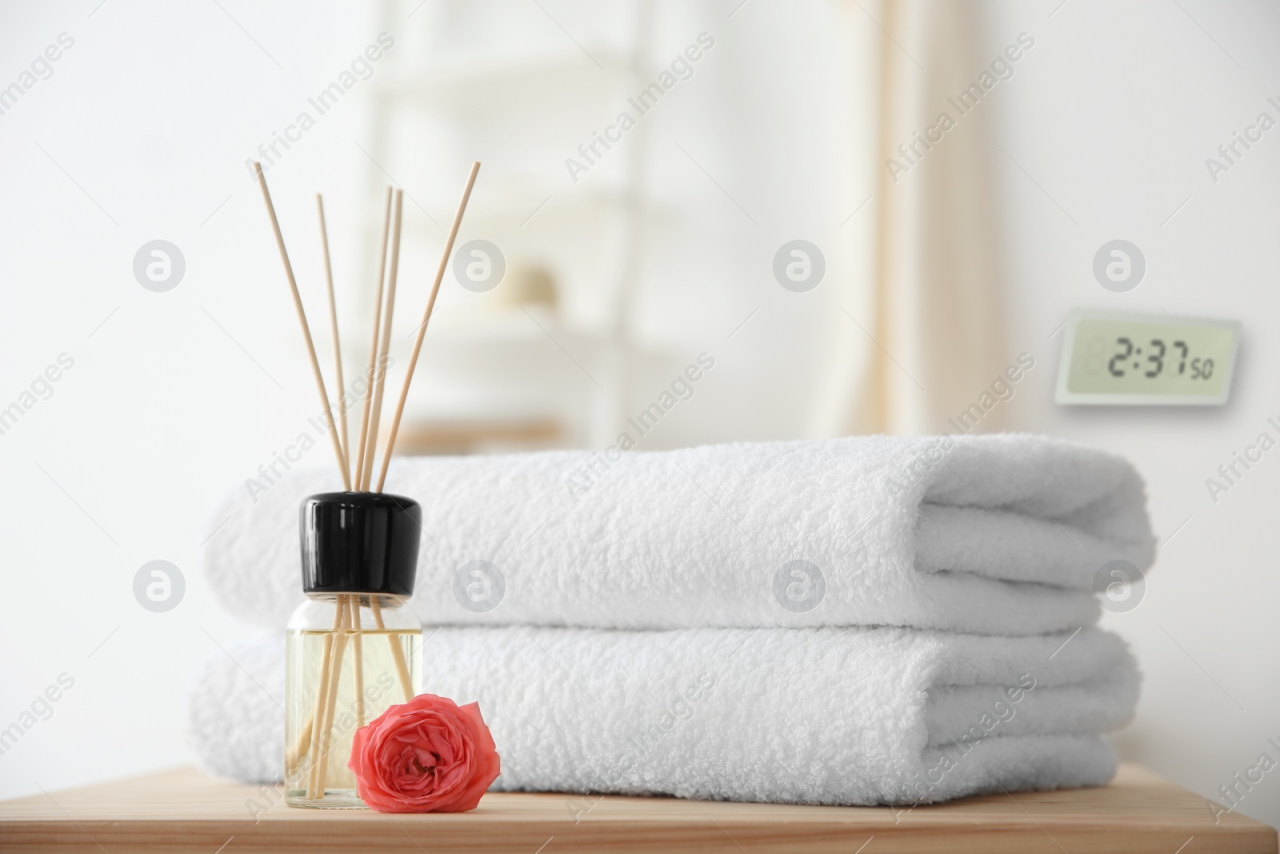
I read h=2 m=37 s=50
